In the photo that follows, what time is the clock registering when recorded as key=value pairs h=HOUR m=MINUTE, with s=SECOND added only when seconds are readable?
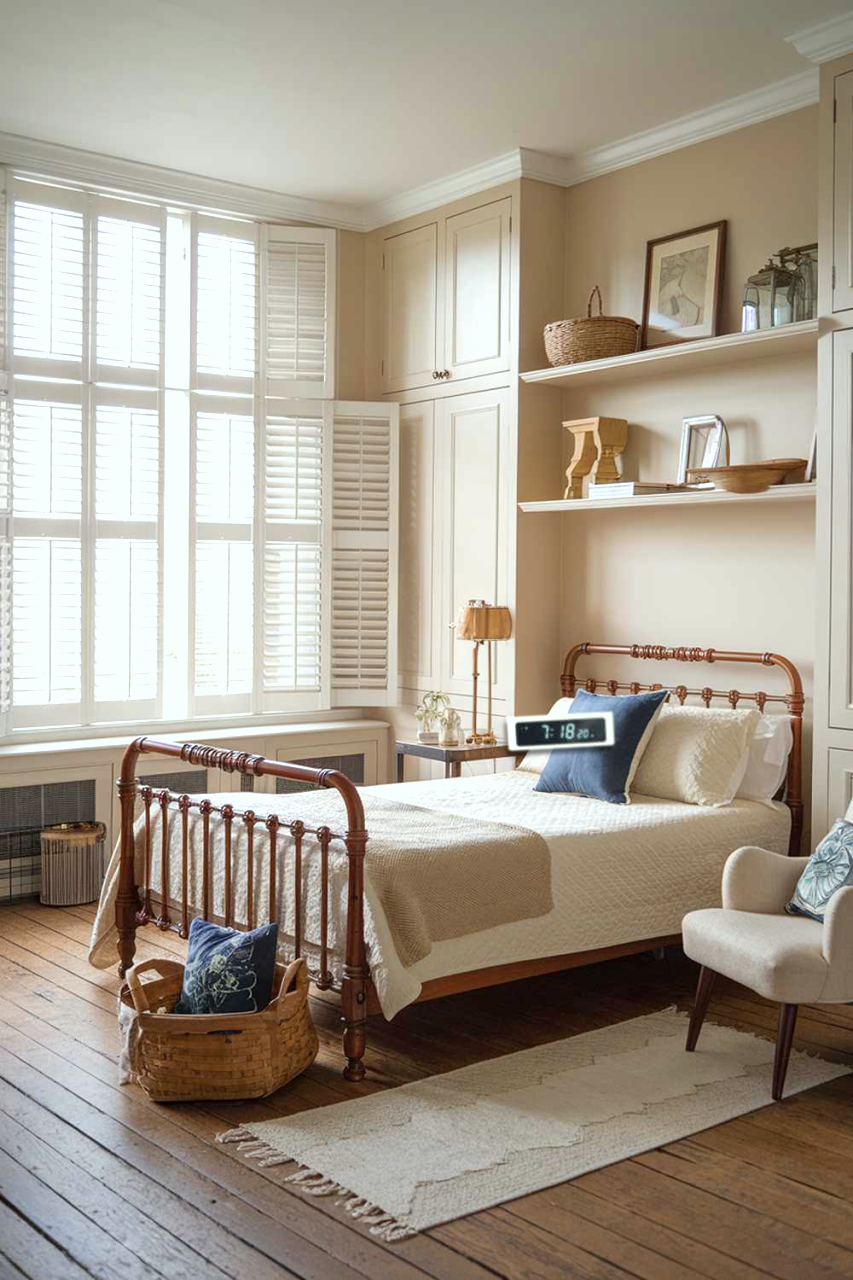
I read h=7 m=18
